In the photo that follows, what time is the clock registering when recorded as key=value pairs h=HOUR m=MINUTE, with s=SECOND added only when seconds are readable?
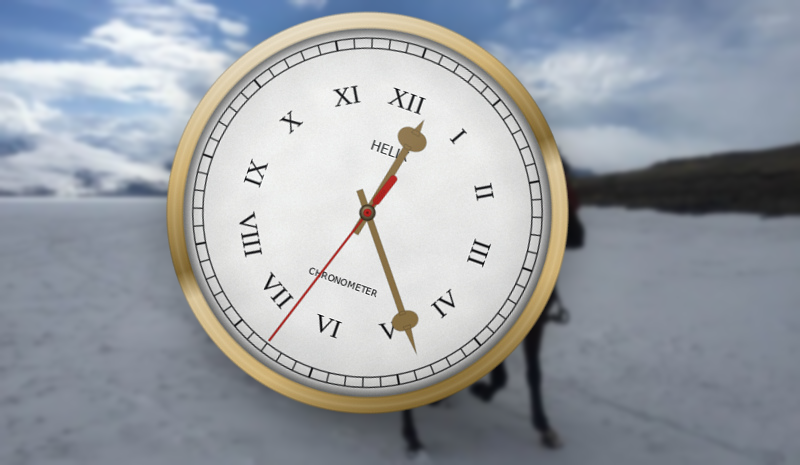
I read h=12 m=23 s=33
